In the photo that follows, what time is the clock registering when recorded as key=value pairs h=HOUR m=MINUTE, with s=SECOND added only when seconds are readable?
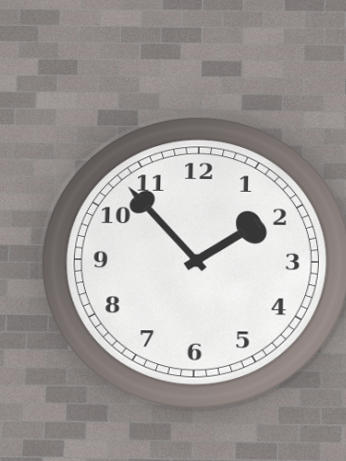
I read h=1 m=53
